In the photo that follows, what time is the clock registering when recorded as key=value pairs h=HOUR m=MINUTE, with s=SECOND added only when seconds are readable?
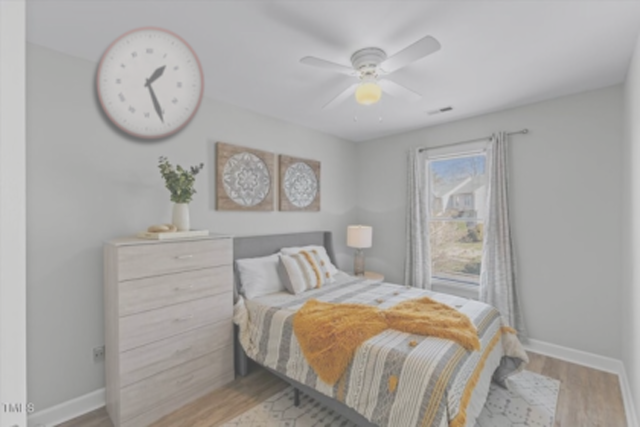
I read h=1 m=26
